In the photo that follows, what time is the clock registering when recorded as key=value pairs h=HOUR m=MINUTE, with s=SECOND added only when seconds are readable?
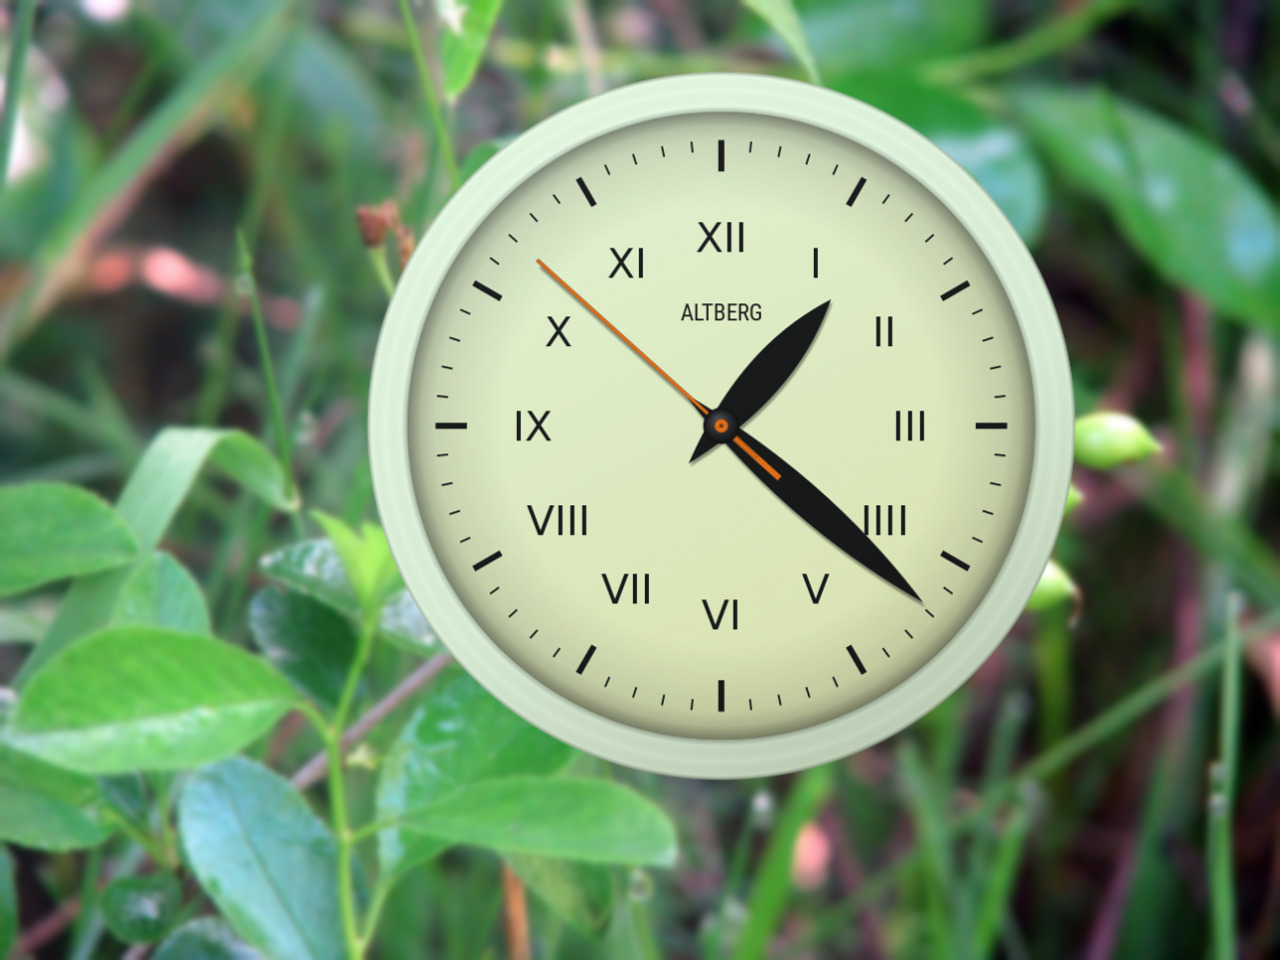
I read h=1 m=21 s=52
